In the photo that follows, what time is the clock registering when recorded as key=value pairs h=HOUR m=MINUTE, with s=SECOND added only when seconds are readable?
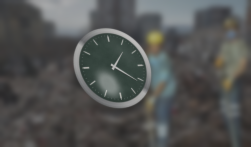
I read h=1 m=21
